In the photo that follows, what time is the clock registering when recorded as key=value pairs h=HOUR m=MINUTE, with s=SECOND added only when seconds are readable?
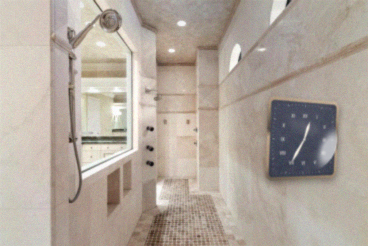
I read h=12 m=35
